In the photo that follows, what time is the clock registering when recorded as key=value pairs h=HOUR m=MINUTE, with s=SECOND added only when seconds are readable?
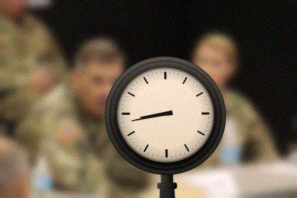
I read h=8 m=43
